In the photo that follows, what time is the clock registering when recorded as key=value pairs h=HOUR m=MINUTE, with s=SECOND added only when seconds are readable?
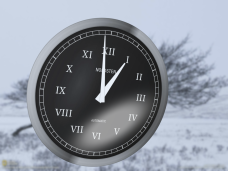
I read h=12 m=59
